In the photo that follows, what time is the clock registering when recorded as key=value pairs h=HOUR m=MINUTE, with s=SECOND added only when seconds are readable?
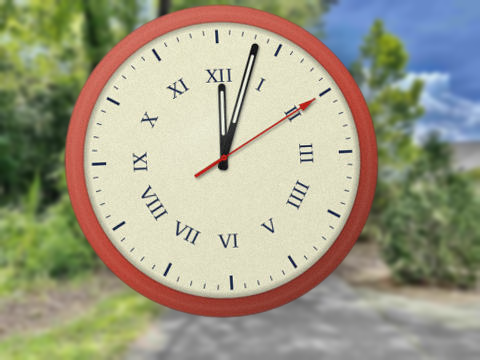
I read h=12 m=3 s=10
